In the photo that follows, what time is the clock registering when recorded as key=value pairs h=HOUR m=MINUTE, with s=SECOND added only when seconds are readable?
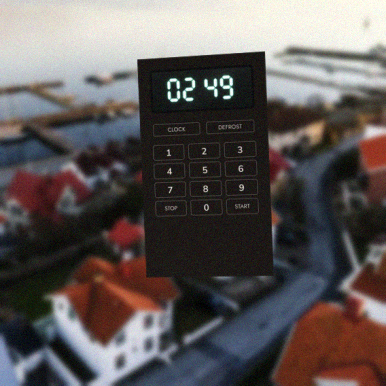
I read h=2 m=49
